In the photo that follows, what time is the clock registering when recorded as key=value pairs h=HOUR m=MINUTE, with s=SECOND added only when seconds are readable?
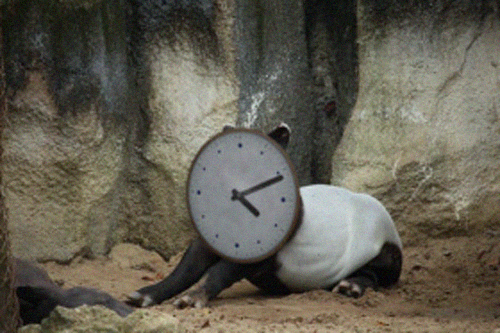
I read h=4 m=11
